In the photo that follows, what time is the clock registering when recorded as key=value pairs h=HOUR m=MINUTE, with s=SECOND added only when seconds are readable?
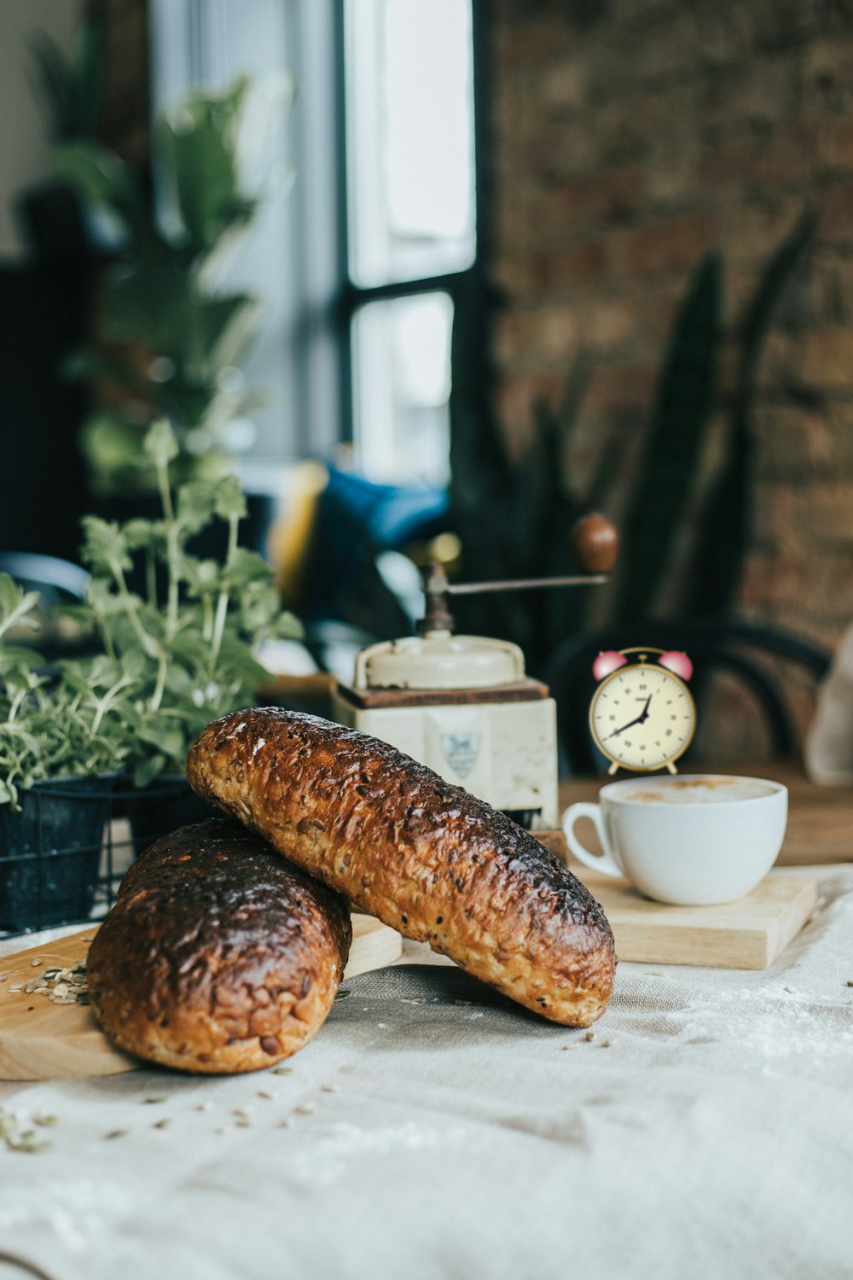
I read h=12 m=40
